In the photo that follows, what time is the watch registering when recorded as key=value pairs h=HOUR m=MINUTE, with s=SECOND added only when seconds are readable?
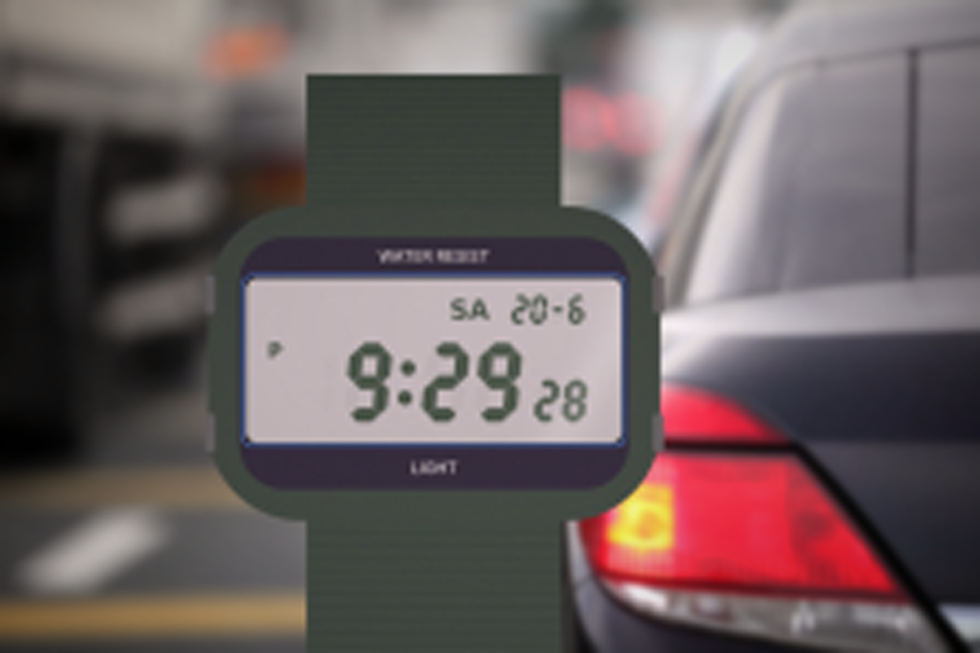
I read h=9 m=29 s=28
